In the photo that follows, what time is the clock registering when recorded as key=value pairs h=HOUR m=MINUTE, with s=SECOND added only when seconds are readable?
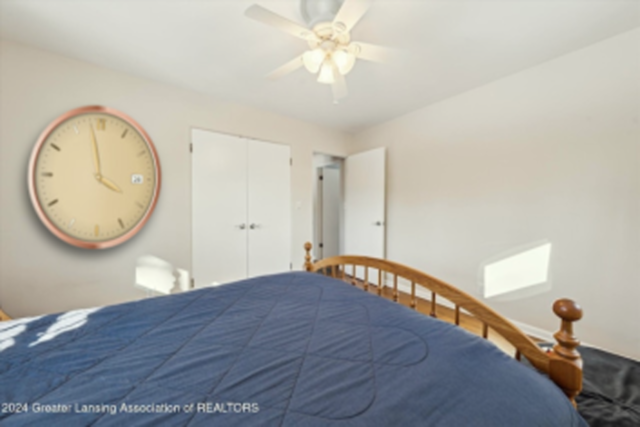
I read h=3 m=58
